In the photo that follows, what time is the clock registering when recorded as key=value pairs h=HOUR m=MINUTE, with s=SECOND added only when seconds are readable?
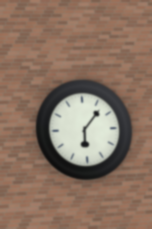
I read h=6 m=7
